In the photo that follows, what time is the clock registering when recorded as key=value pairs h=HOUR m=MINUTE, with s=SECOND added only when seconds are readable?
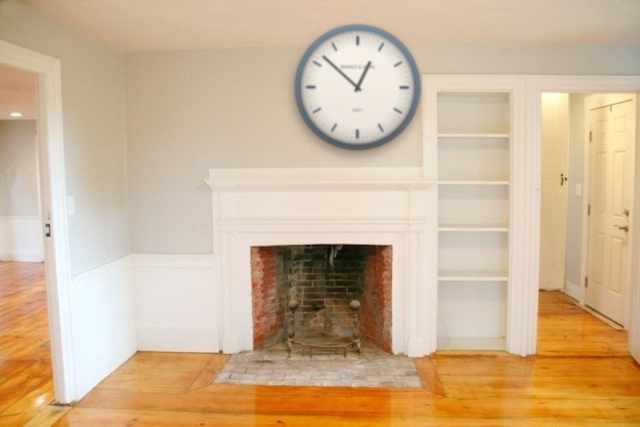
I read h=12 m=52
